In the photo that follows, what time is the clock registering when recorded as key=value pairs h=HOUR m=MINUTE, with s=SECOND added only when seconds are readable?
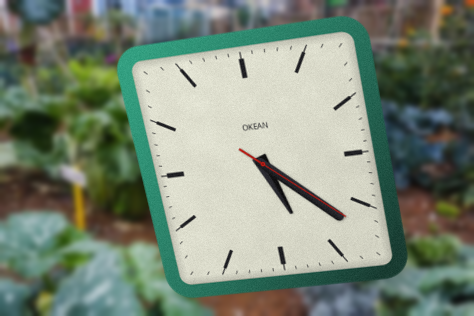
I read h=5 m=22 s=22
